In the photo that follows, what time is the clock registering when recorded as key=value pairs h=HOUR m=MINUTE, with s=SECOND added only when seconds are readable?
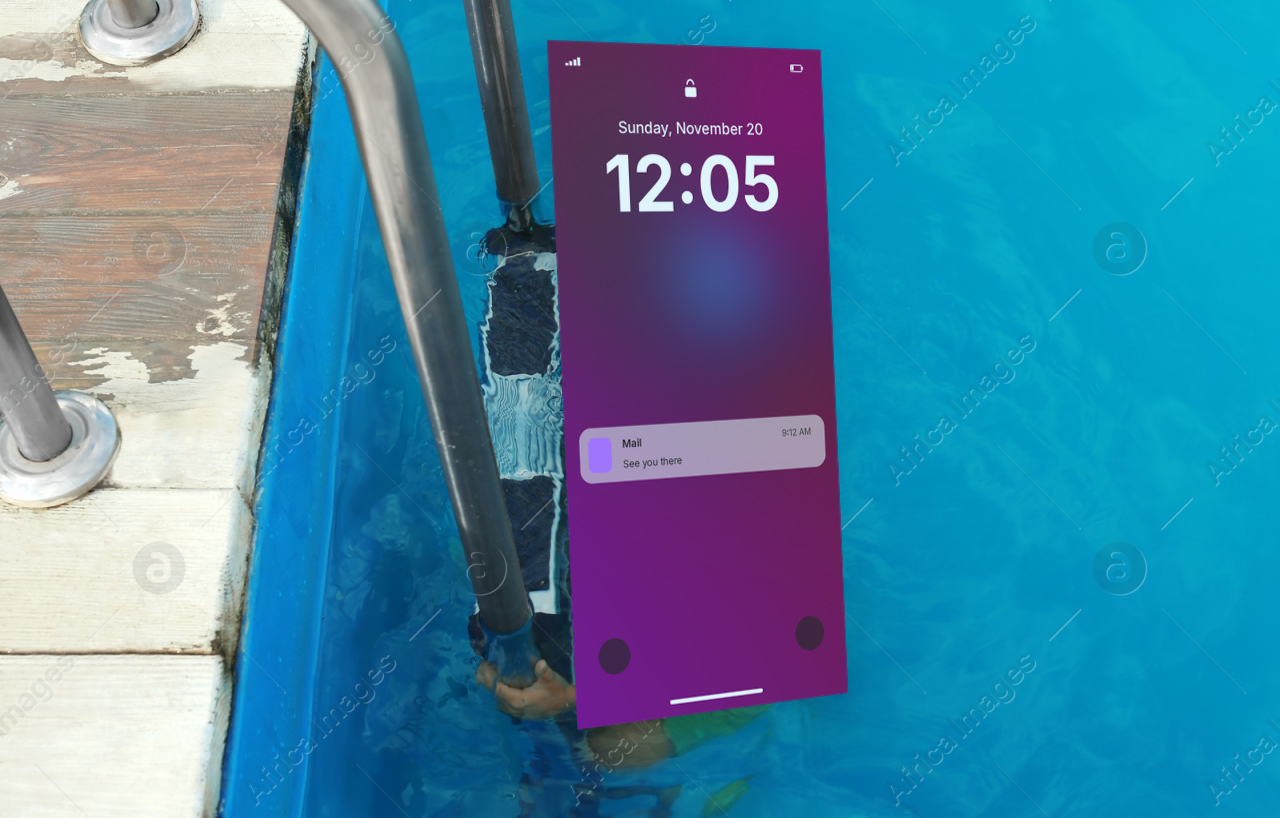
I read h=12 m=5
